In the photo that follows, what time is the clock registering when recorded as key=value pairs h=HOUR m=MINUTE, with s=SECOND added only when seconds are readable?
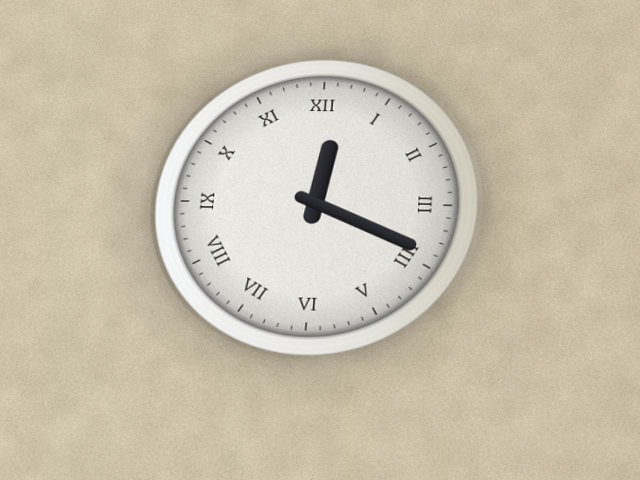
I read h=12 m=19
